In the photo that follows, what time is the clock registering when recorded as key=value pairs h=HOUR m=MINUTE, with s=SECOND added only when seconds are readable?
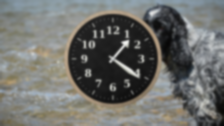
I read h=1 m=21
